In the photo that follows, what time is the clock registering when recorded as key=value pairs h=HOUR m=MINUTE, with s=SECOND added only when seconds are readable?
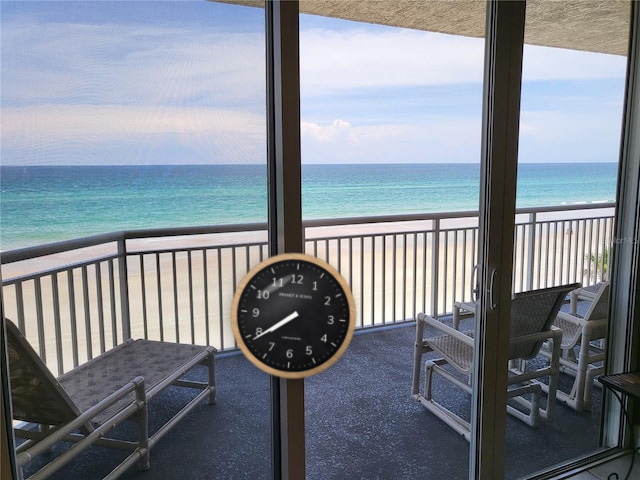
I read h=7 m=39
